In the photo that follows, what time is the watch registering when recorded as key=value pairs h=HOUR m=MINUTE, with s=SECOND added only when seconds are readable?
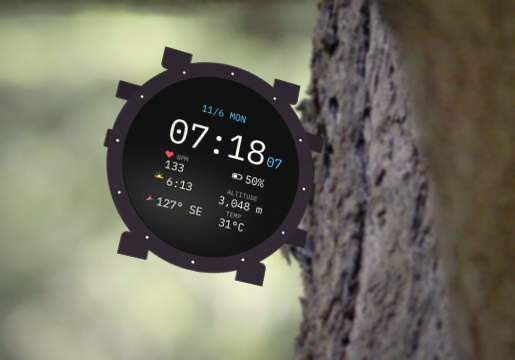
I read h=7 m=18 s=7
